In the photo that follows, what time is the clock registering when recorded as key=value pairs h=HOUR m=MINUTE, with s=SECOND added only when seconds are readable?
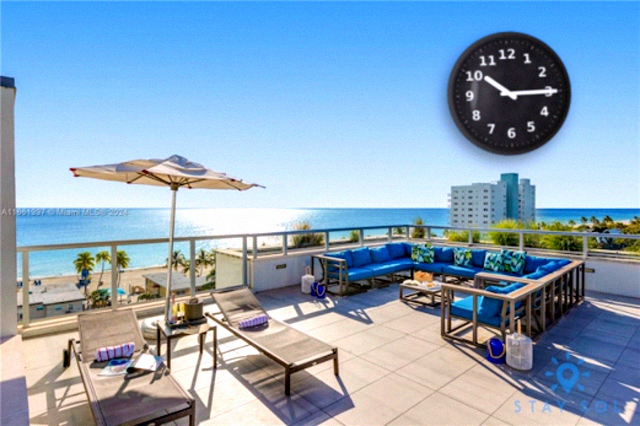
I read h=10 m=15
